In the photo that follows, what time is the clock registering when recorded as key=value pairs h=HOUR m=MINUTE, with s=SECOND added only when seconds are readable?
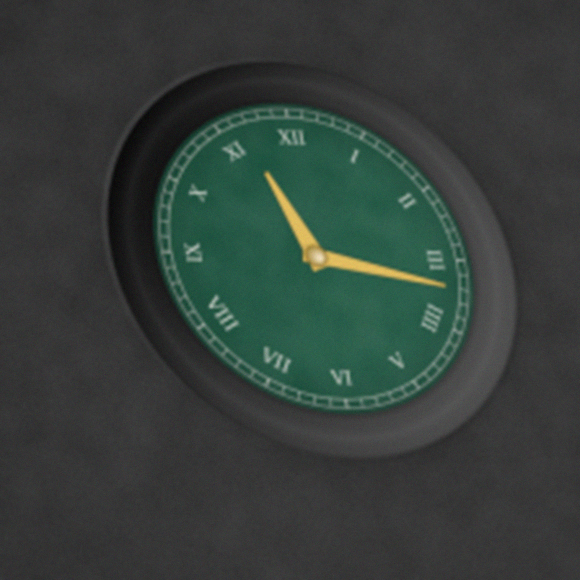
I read h=11 m=17
